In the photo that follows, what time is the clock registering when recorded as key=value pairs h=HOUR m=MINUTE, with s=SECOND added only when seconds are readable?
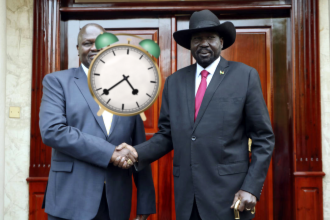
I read h=4 m=38
